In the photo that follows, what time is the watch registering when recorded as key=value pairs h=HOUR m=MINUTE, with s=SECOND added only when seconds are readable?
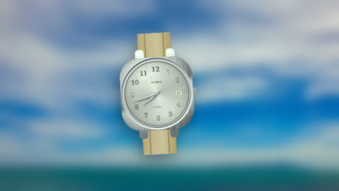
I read h=7 m=42
